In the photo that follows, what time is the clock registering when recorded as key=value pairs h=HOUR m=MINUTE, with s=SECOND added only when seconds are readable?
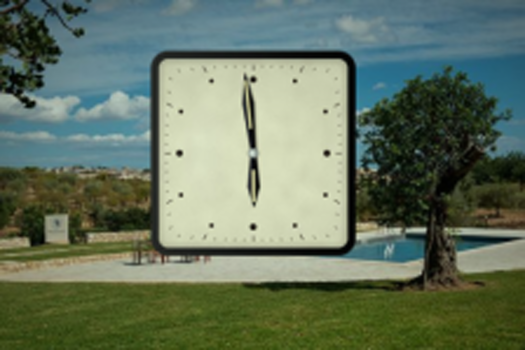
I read h=5 m=59
